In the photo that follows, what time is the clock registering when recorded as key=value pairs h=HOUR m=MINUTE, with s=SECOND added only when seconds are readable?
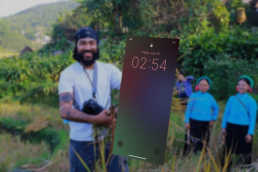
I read h=2 m=54
